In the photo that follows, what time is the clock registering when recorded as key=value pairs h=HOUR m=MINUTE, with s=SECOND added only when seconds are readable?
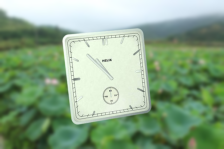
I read h=10 m=53
